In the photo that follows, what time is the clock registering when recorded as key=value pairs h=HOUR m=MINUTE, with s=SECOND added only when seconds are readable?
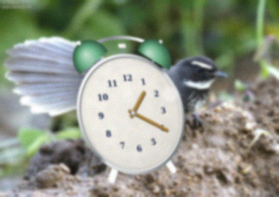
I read h=1 m=20
